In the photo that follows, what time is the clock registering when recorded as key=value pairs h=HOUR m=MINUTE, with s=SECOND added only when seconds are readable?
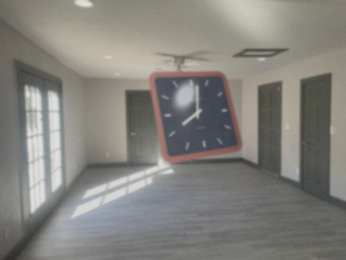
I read h=8 m=2
